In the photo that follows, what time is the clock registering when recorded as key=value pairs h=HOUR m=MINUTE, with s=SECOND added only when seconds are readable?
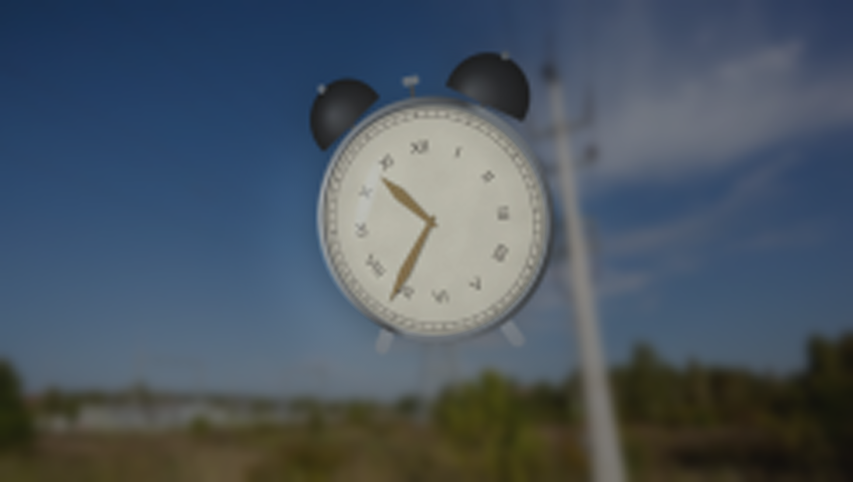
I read h=10 m=36
